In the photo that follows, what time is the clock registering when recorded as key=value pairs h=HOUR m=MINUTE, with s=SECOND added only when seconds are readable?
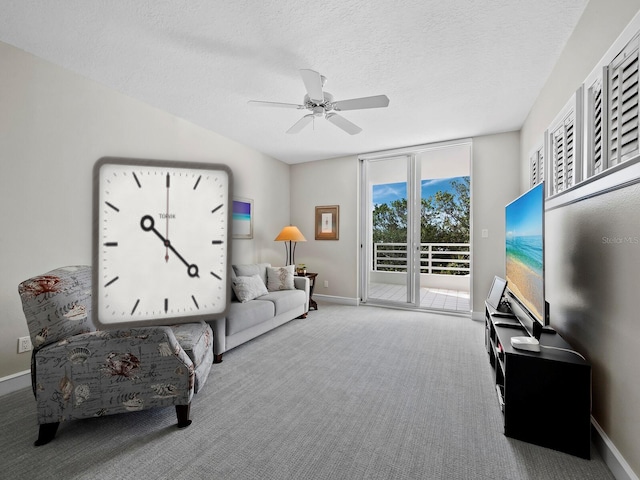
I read h=10 m=22 s=0
